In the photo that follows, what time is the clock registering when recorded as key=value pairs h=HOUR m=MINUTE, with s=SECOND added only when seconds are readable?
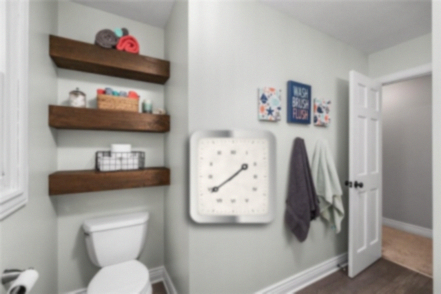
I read h=1 m=39
